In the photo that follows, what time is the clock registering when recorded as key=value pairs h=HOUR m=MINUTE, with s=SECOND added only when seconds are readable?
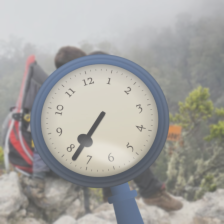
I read h=7 m=38
